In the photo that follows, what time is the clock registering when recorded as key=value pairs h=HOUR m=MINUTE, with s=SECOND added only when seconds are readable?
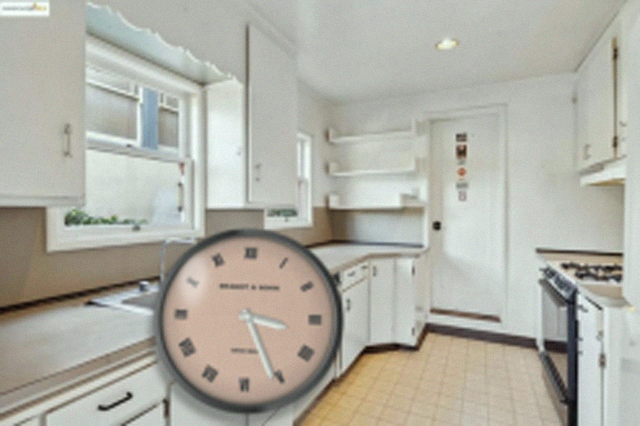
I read h=3 m=26
